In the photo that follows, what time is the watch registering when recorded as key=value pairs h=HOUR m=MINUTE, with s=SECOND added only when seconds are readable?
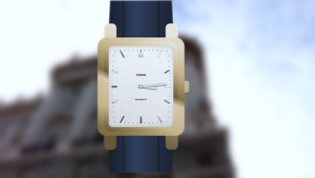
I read h=3 m=14
